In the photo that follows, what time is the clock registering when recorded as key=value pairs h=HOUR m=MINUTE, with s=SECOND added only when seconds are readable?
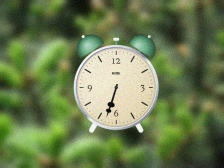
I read h=6 m=33
